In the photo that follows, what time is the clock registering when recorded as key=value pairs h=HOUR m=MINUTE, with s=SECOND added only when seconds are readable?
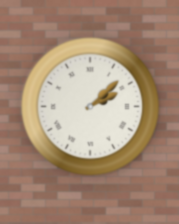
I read h=2 m=8
